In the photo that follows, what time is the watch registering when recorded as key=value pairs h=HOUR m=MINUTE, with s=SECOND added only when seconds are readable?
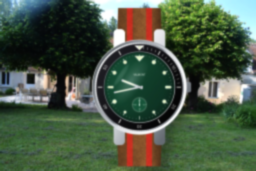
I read h=9 m=43
